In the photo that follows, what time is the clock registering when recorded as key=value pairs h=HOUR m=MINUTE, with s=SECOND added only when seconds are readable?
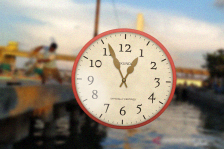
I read h=12 m=56
